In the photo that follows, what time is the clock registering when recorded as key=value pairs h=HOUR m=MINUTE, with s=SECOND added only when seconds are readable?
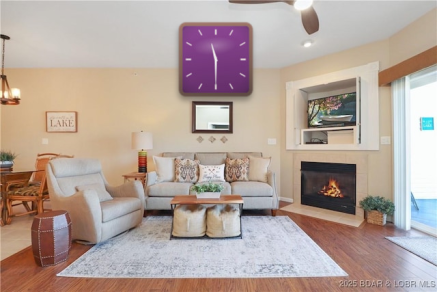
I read h=11 m=30
